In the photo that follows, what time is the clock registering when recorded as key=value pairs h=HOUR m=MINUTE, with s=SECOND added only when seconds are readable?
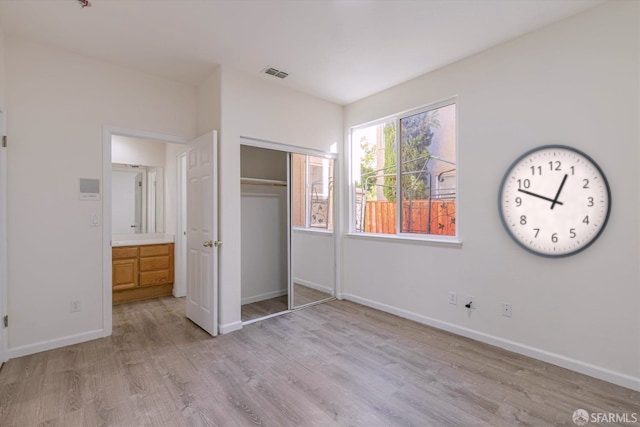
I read h=12 m=48
